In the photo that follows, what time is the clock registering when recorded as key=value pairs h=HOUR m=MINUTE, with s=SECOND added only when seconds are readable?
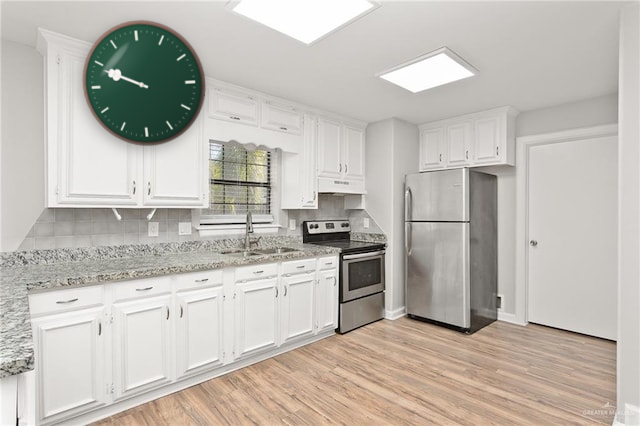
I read h=9 m=49
